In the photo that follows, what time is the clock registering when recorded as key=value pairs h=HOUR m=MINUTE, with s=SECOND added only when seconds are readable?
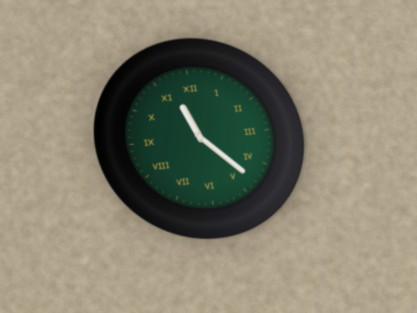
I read h=11 m=23
